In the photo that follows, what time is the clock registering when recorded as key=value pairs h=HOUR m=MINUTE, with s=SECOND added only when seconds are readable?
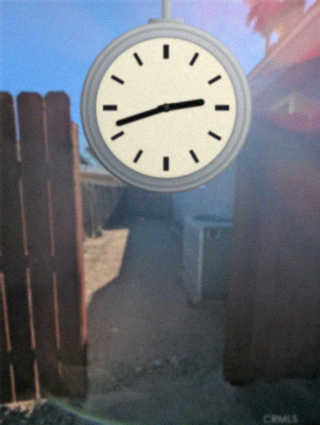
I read h=2 m=42
